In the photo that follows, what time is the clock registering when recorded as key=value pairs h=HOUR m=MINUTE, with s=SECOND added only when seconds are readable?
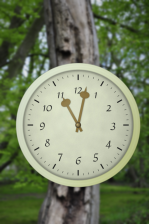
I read h=11 m=2
